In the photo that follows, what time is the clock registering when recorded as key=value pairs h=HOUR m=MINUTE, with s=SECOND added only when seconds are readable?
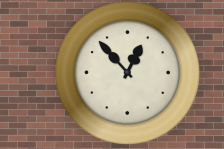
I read h=12 m=53
